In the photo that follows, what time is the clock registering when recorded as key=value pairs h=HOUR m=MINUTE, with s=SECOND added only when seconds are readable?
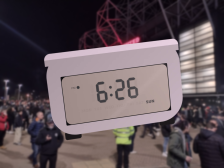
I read h=6 m=26
